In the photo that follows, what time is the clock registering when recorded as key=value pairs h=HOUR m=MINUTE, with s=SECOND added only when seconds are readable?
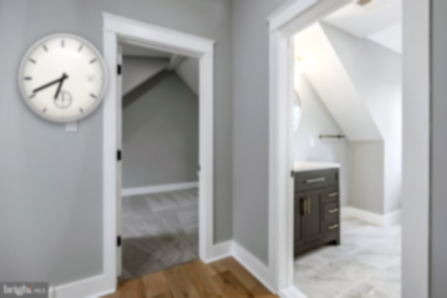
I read h=6 m=41
